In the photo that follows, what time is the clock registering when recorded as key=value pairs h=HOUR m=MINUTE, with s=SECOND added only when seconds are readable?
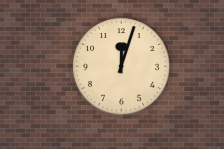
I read h=12 m=3
